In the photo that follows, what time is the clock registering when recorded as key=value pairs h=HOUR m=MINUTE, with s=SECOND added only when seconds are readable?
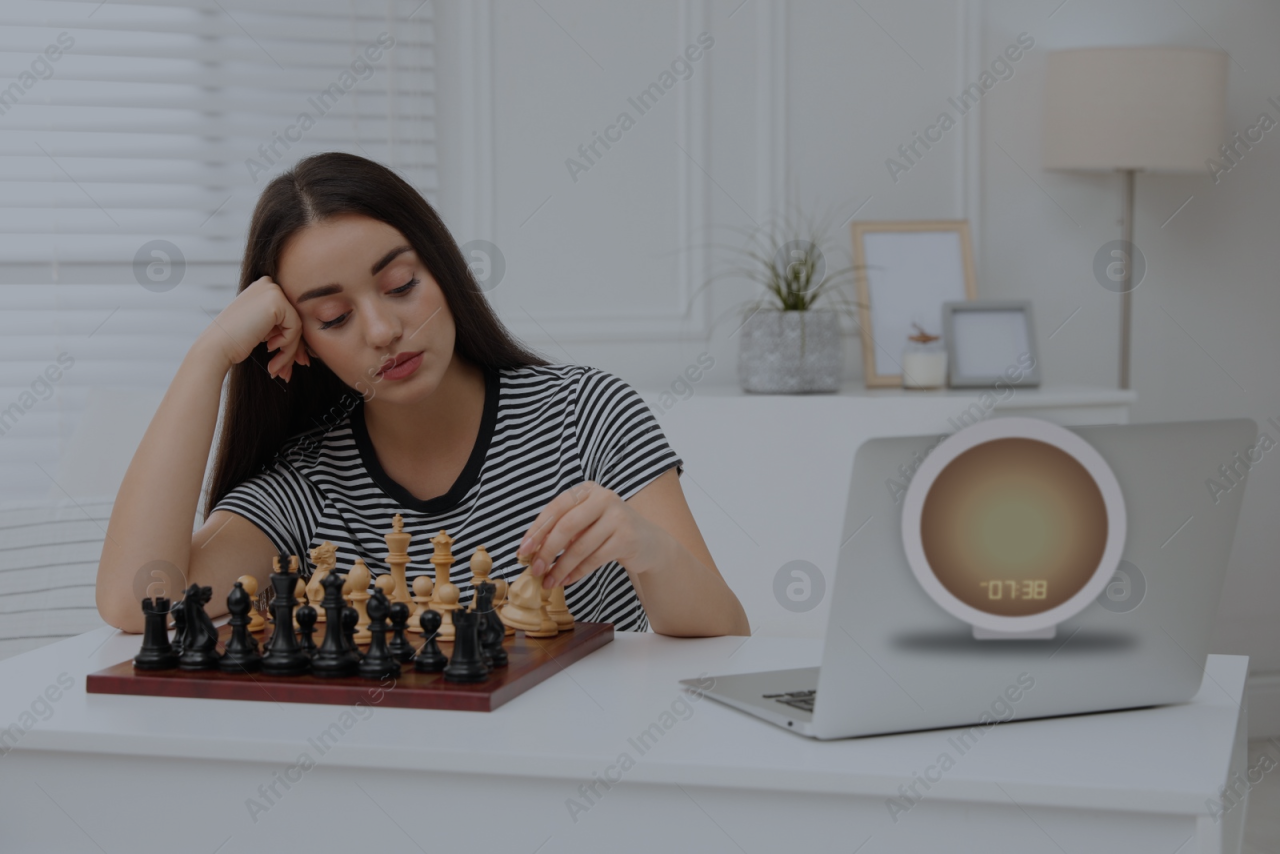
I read h=7 m=38
